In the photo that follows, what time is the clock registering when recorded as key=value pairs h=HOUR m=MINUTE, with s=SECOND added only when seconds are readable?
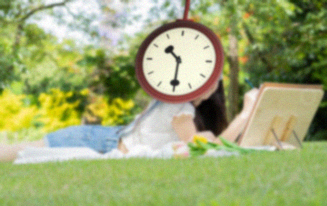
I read h=10 m=30
